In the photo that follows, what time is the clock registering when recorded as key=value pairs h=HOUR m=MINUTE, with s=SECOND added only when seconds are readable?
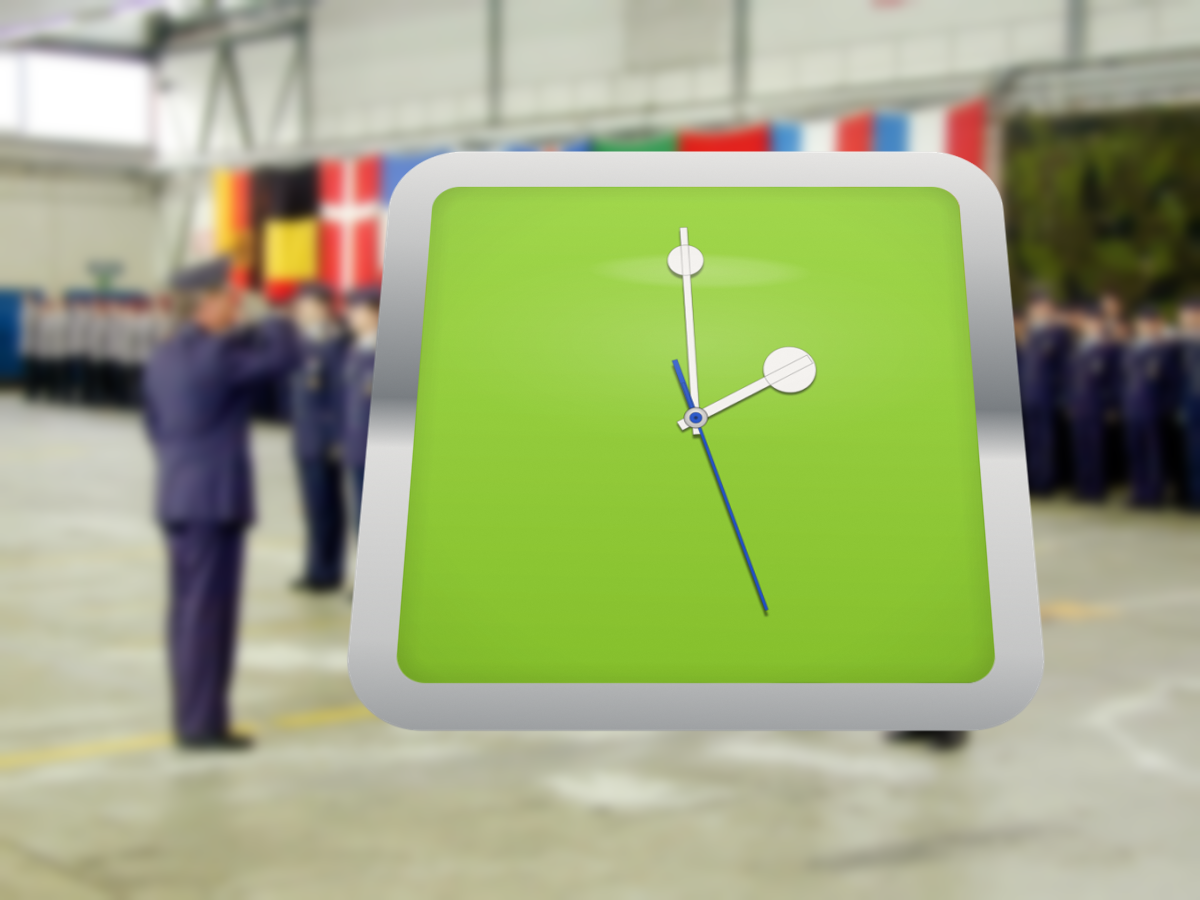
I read h=1 m=59 s=27
